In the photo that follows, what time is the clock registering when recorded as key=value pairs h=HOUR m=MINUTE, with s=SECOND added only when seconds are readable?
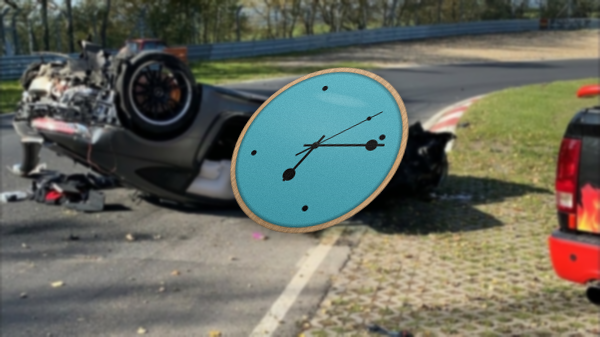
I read h=7 m=16 s=11
